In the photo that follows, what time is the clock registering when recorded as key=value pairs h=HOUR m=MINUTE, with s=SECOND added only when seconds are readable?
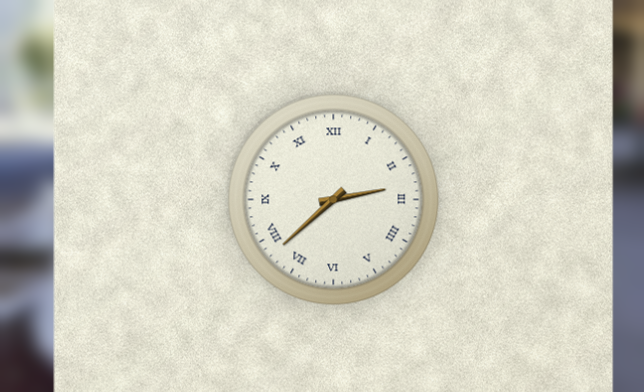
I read h=2 m=38
